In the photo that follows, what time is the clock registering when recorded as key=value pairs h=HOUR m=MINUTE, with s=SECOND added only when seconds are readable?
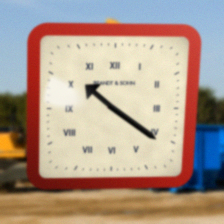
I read h=10 m=21
